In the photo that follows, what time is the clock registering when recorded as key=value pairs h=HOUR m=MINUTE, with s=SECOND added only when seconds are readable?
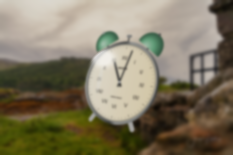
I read h=11 m=2
